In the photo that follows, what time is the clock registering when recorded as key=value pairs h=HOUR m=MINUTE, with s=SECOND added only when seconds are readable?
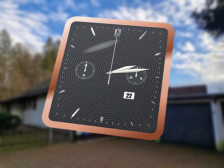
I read h=2 m=13
